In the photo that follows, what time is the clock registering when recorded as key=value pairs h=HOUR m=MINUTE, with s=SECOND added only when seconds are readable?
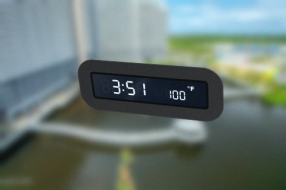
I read h=3 m=51
